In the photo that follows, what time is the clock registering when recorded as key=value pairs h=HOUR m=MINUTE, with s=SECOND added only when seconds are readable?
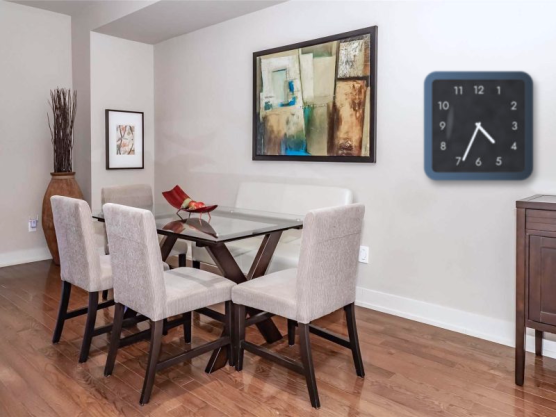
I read h=4 m=34
